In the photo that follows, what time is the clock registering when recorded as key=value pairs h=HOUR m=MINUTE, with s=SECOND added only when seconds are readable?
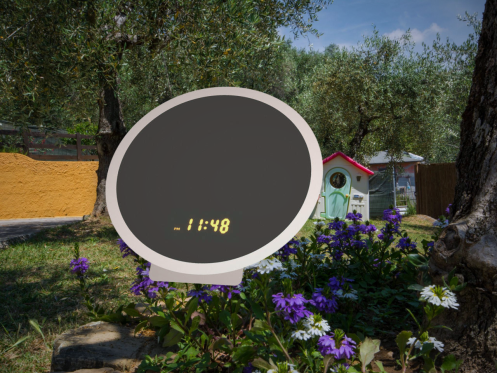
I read h=11 m=48
